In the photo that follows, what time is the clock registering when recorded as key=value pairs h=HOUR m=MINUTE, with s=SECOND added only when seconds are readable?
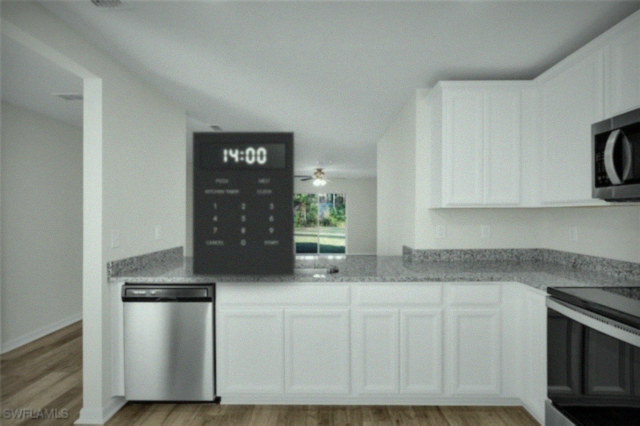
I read h=14 m=0
